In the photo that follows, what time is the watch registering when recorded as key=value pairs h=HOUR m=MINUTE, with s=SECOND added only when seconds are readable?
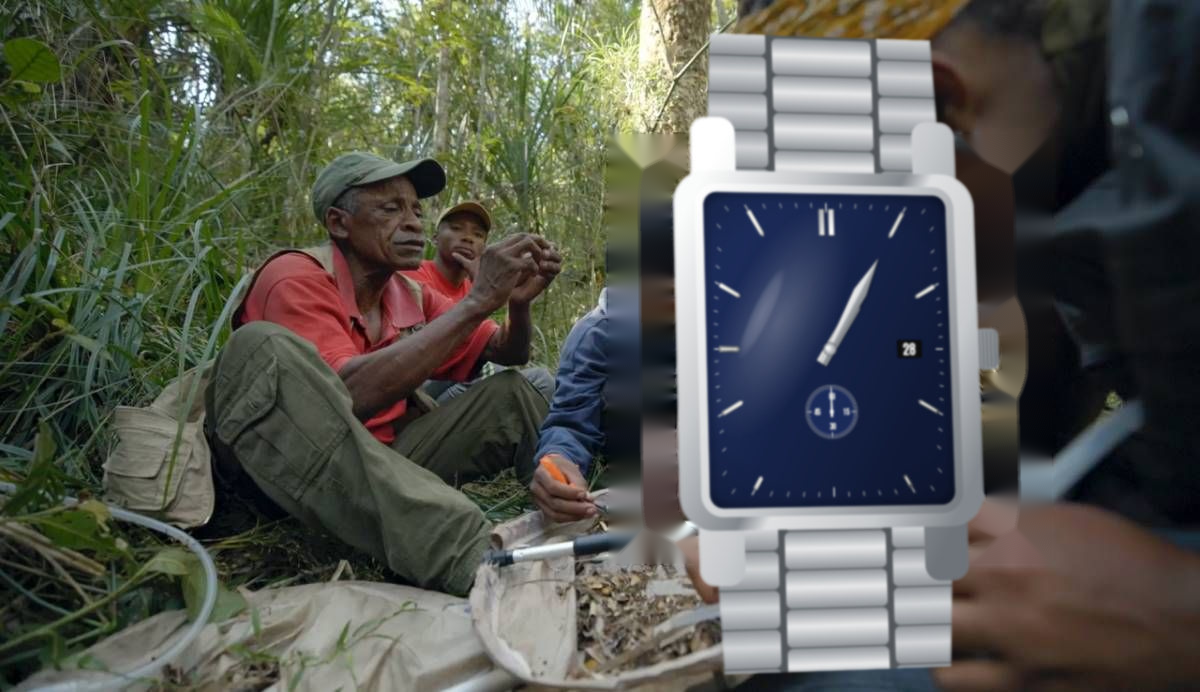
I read h=1 m=5
